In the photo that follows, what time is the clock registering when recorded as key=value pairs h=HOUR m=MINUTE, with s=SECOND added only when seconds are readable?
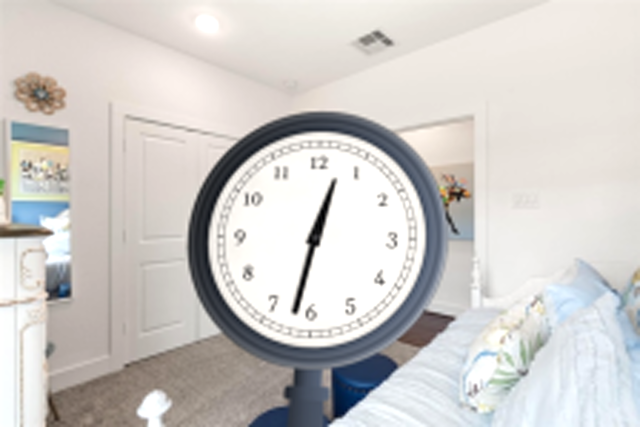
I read h=12 m=32
